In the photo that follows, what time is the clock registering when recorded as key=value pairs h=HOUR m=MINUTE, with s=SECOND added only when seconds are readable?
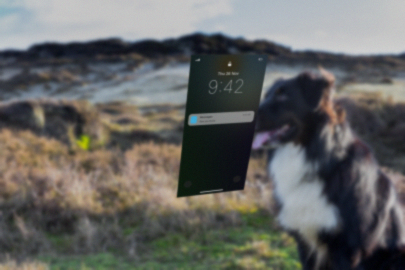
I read h=9 m=42
